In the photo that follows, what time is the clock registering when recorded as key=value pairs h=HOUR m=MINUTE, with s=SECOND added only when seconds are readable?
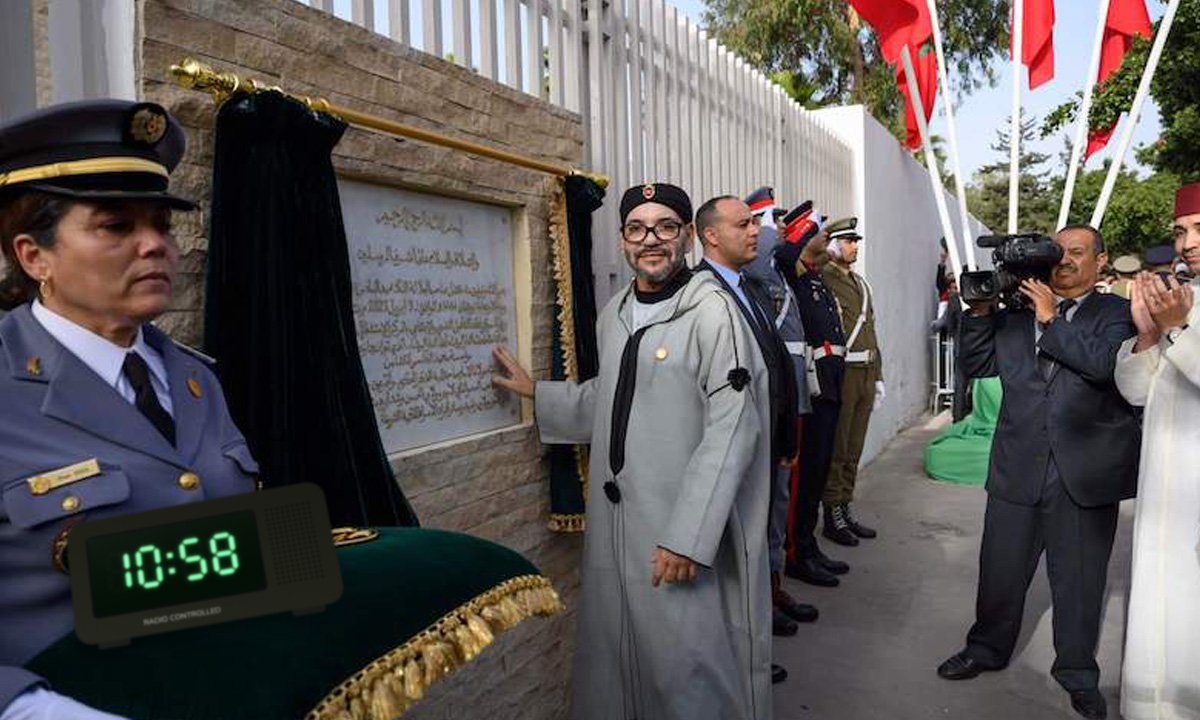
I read h=10 m=58
